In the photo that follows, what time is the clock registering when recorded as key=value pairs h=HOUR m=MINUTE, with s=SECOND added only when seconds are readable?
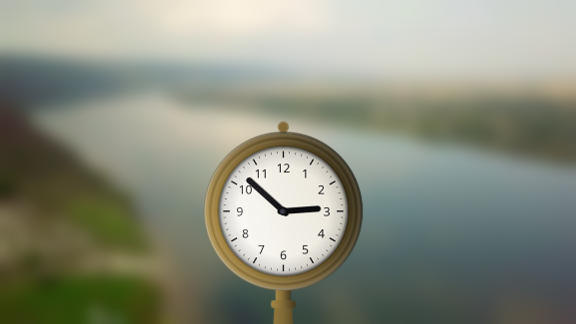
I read h=2 m=52
